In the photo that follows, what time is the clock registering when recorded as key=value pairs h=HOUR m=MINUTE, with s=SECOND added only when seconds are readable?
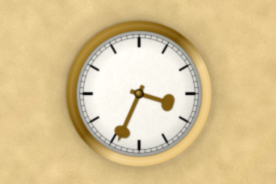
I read h=3 m=34
